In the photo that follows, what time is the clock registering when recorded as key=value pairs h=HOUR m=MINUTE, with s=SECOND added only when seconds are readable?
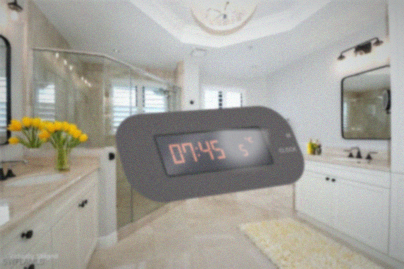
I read h=7 m=45
